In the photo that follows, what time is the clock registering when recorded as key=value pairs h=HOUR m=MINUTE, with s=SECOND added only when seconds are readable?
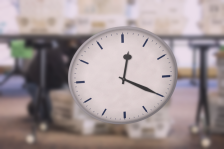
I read h=12 m=20
